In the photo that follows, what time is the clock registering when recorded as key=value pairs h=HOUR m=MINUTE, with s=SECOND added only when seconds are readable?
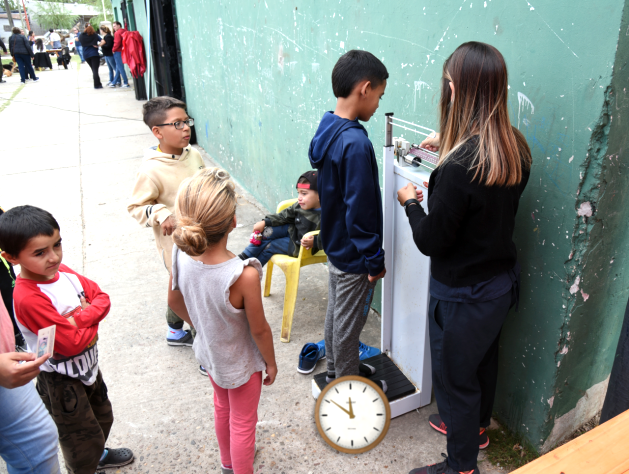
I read h=11 m=51
